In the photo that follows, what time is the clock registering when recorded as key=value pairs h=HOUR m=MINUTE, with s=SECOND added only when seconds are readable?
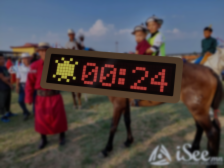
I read h=0 m=24
